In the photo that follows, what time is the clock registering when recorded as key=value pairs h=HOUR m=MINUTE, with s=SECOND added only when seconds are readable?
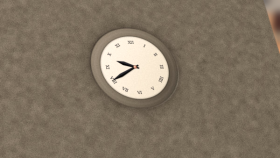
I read h=9 m=40
